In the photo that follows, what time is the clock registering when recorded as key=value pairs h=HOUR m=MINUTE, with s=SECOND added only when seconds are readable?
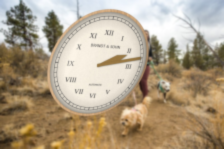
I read h=2 m=13
